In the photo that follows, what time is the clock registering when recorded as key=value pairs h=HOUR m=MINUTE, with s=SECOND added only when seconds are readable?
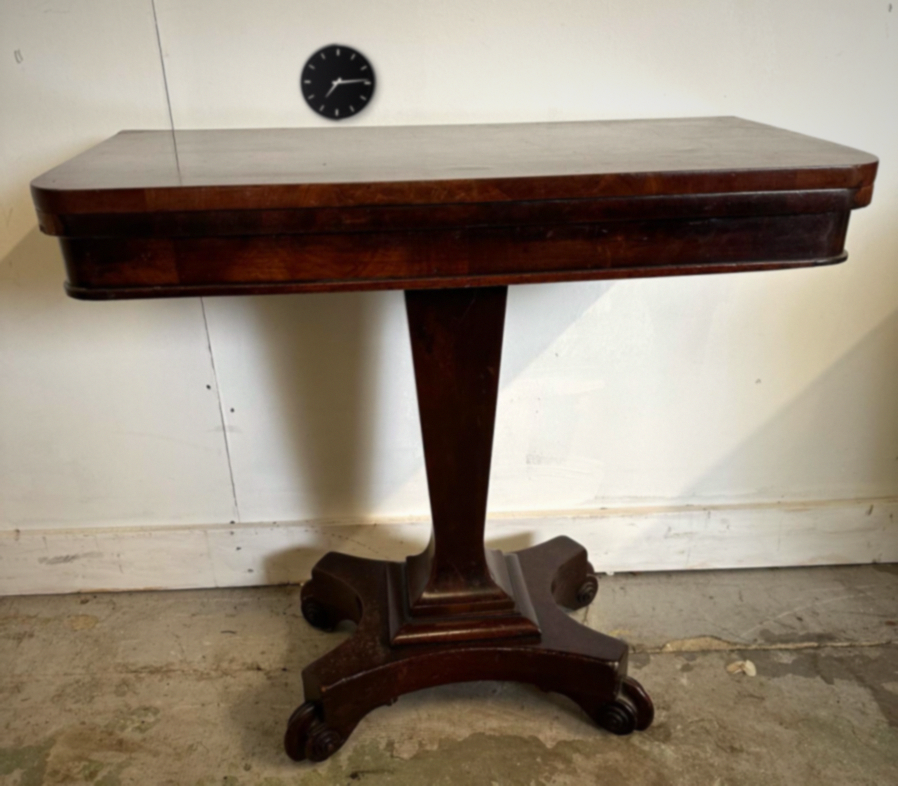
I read h=7 m=14
